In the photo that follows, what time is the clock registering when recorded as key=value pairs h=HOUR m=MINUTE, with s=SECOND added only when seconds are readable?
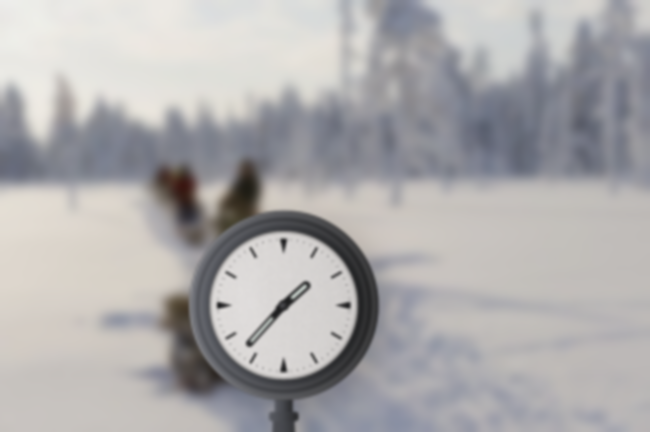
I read h=1 m=37
